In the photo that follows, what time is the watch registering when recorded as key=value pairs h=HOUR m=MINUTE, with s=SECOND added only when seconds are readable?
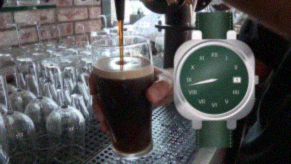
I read h=8 m=43
